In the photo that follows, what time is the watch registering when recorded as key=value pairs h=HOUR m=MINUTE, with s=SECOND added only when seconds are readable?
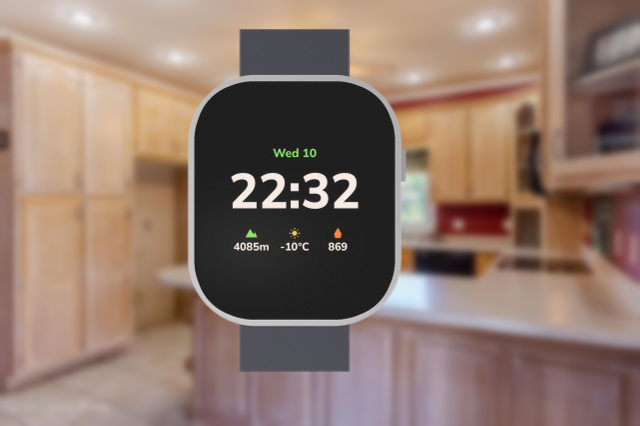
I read h=22 m=32
